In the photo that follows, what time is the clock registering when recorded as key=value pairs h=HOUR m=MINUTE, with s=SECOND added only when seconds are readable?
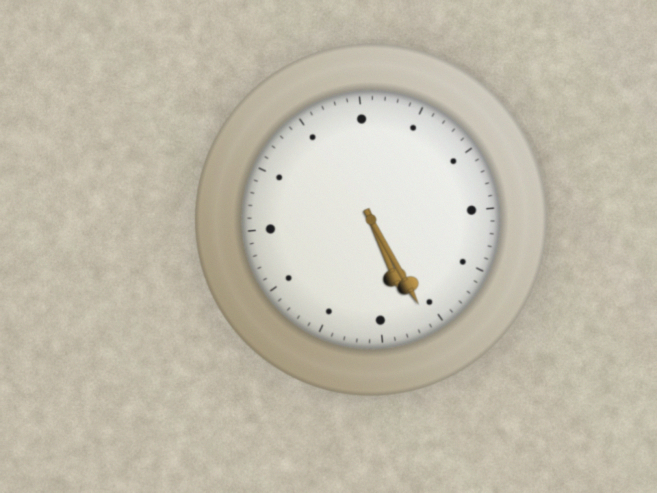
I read h=5 m=26
